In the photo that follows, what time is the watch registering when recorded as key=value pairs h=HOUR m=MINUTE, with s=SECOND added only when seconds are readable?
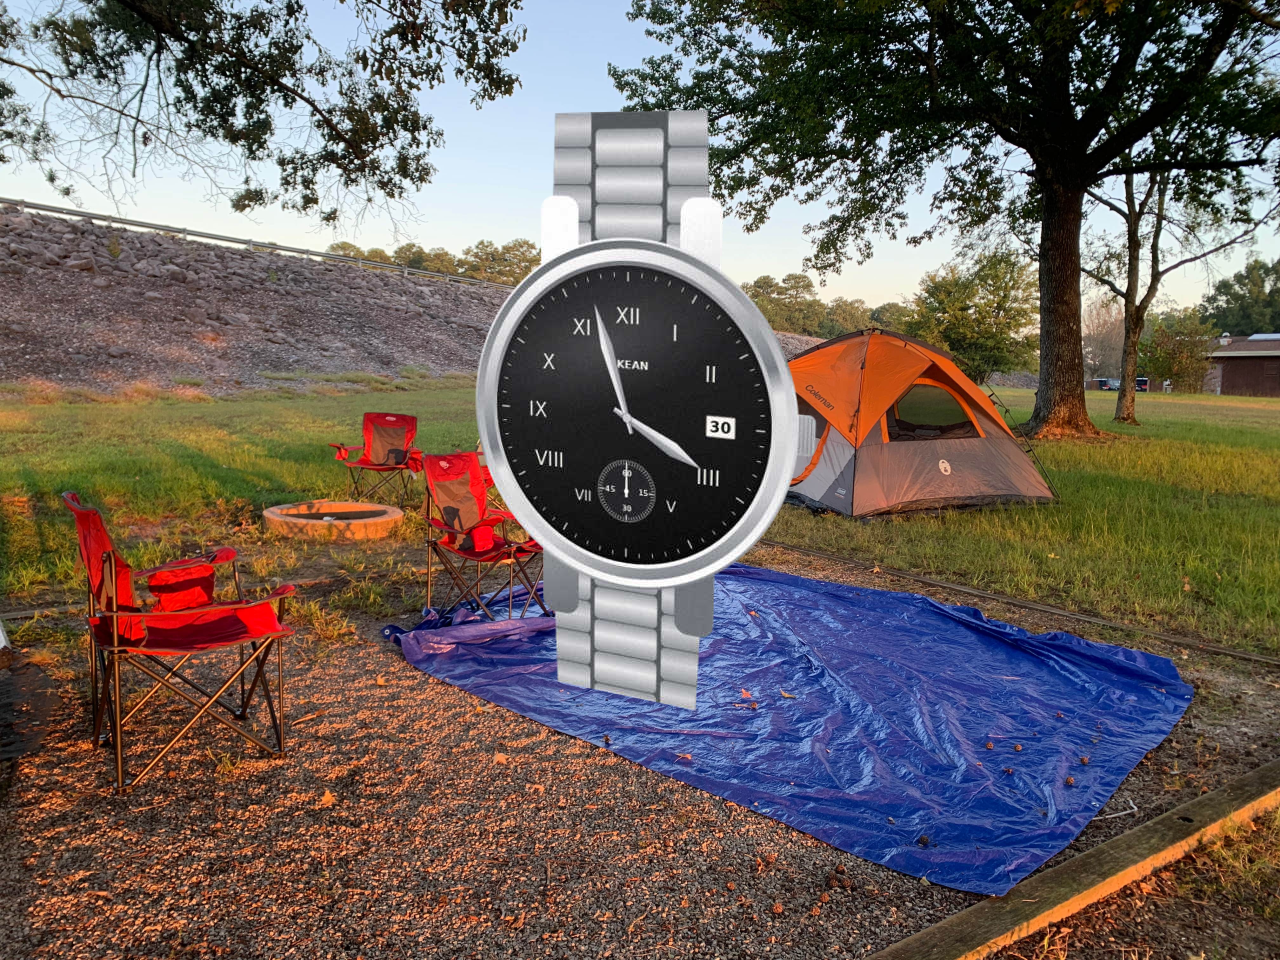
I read h=3 m=57
